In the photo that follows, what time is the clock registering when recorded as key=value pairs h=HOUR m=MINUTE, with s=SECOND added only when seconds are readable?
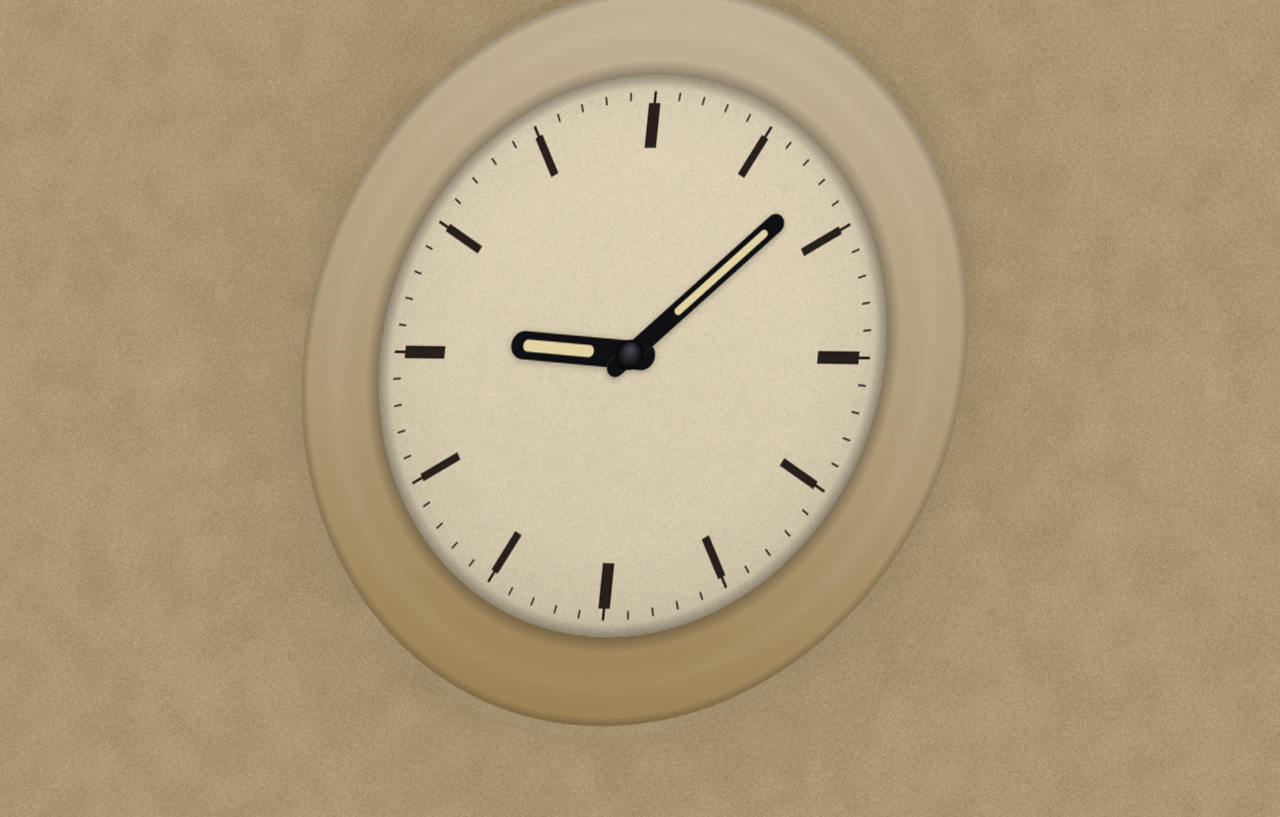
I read h=9 m=8
